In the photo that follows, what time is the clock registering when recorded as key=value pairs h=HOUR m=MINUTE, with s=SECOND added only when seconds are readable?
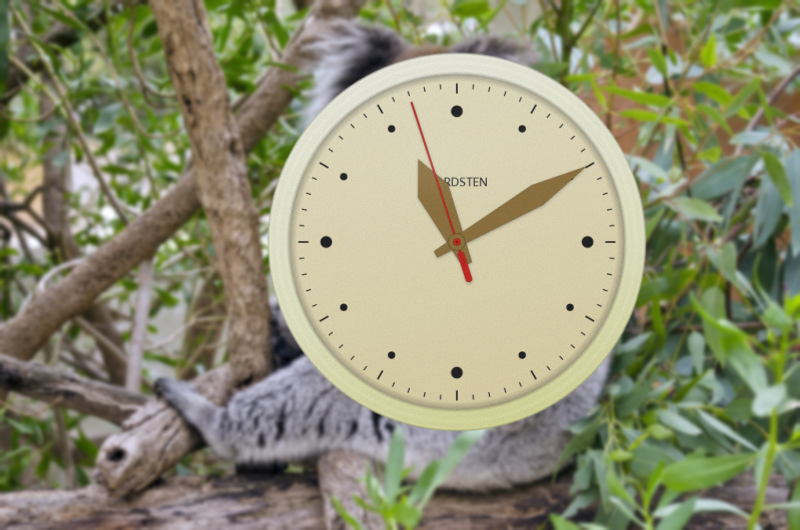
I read h=11 m=9 s=57
